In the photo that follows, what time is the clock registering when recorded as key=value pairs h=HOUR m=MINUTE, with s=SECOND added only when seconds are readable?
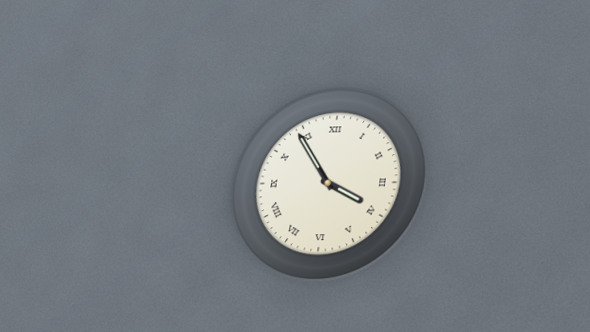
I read h=3 m=54
